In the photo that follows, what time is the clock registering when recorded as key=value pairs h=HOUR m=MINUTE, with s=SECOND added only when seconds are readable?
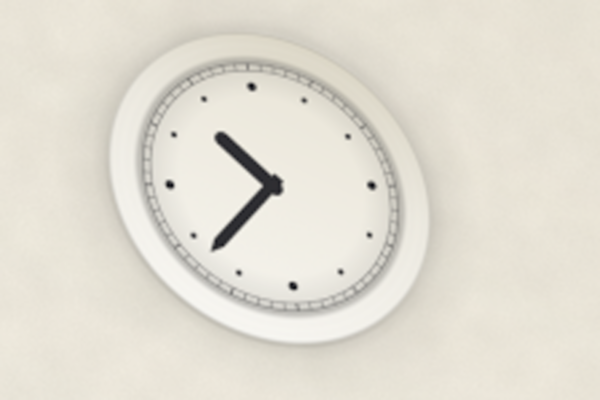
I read h=10 m=38
